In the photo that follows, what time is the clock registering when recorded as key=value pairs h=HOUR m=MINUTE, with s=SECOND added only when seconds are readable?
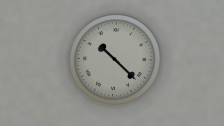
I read h=10 m=22
